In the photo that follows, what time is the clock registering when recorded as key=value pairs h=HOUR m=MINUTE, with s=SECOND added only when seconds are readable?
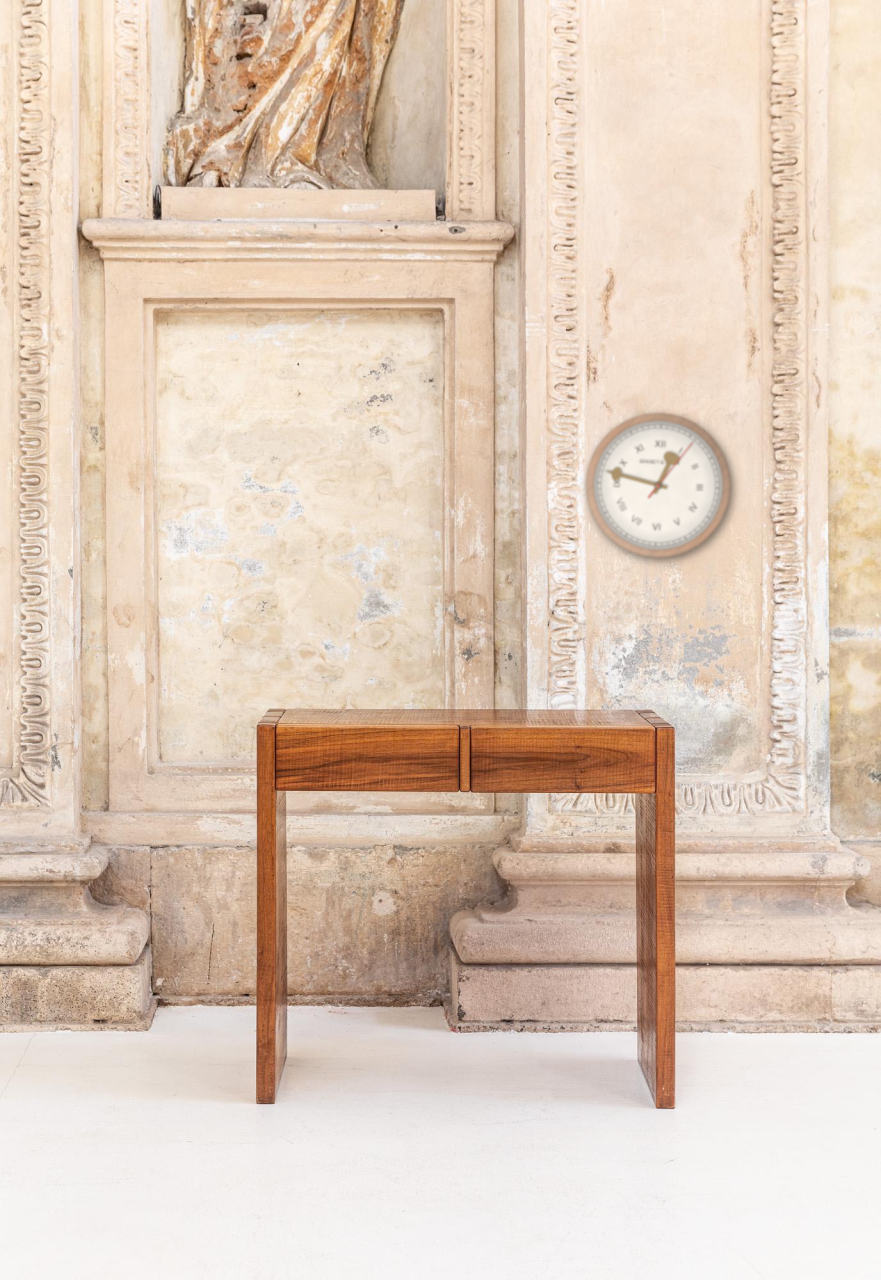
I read h=12 m=47 s=6
